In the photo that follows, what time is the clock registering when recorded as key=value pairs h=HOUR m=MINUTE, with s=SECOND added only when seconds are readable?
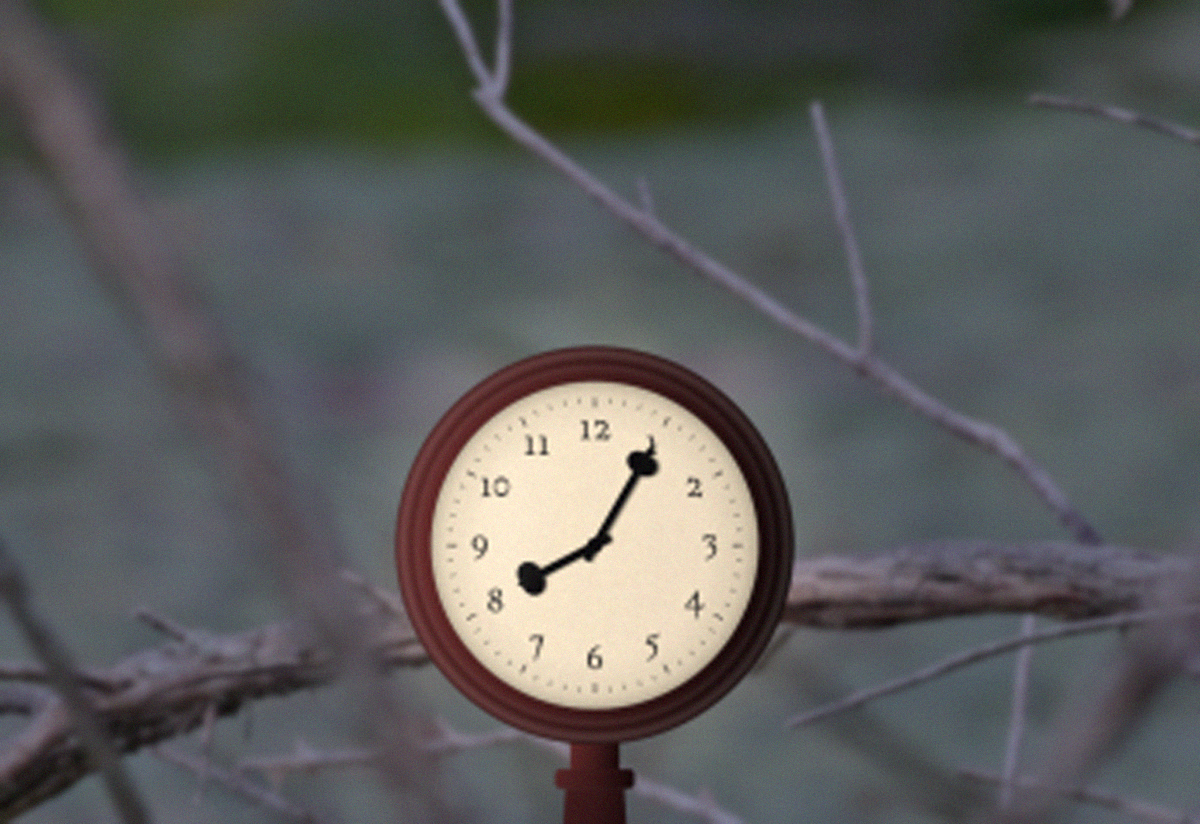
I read h=8 m=5
